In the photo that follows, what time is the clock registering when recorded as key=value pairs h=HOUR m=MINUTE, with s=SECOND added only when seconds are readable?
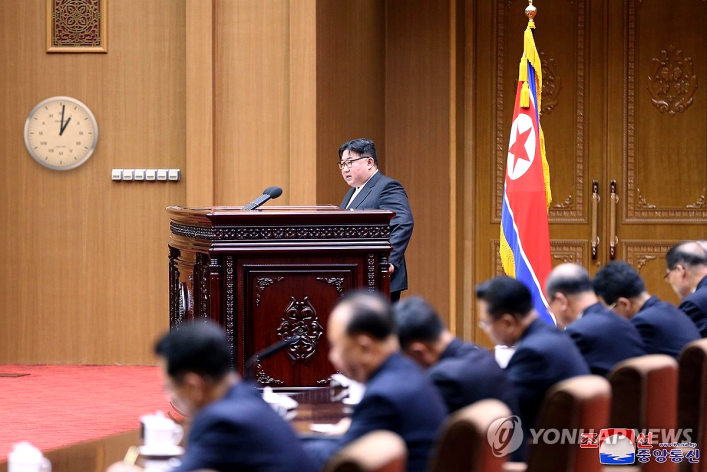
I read h=1 m=1
